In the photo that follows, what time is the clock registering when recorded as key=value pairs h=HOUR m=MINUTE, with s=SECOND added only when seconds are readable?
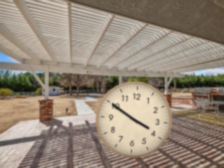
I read h=3 m=50
